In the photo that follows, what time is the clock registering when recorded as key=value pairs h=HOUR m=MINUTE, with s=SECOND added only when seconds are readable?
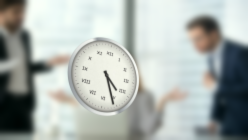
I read h=4 m=26
